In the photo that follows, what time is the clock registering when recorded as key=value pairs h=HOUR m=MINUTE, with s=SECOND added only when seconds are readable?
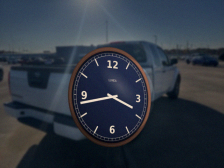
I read h=3 m=43
